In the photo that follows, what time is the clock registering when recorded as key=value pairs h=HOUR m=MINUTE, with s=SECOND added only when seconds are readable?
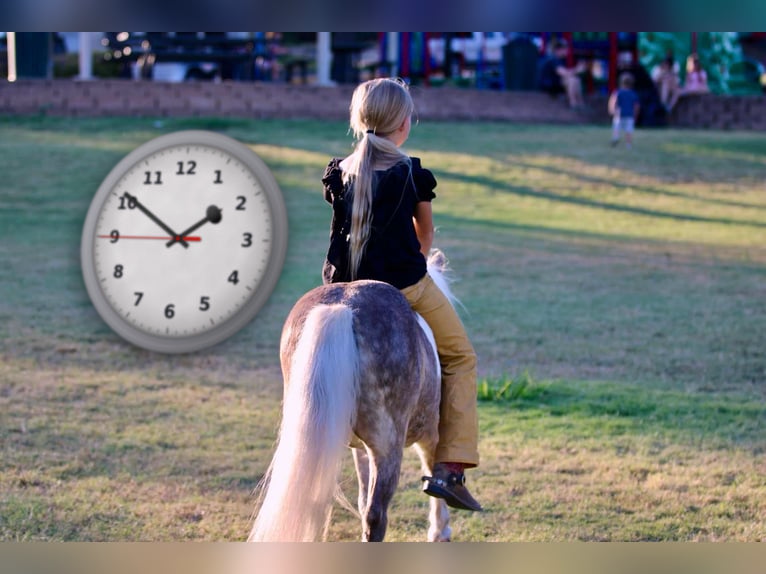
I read h=1 m=50 s=45
